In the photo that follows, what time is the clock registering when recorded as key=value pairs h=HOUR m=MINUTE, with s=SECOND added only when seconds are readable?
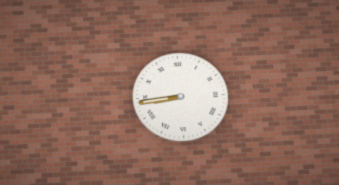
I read h=8 m=44
